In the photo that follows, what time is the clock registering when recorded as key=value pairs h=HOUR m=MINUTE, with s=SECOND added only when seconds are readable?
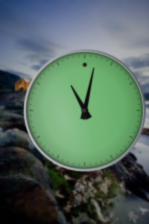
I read h=11 m=2
